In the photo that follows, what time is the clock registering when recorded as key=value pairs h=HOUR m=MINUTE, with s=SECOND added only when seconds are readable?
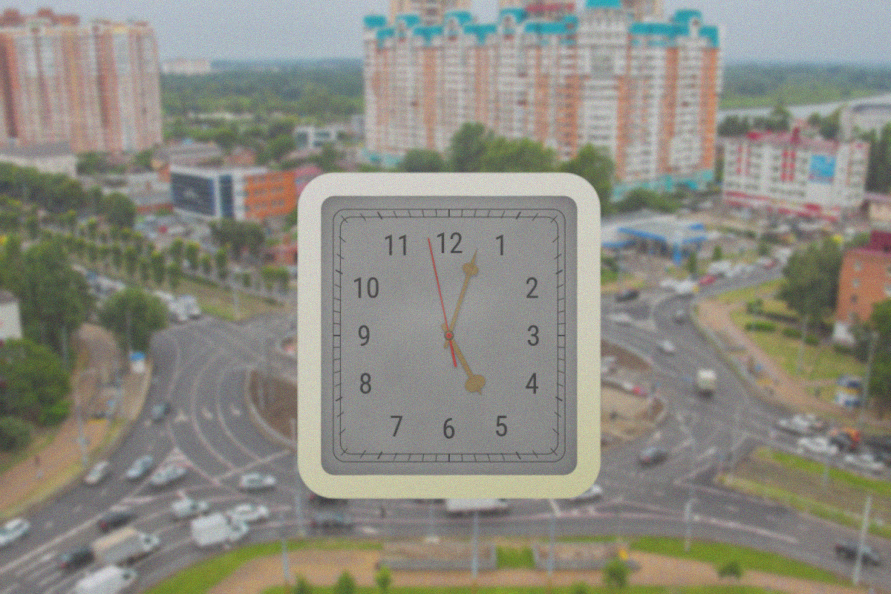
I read h=5 m=2 s=58
